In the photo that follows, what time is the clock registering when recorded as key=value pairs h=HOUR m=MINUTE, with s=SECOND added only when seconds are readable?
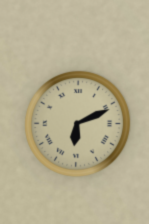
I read h=6 m=11
